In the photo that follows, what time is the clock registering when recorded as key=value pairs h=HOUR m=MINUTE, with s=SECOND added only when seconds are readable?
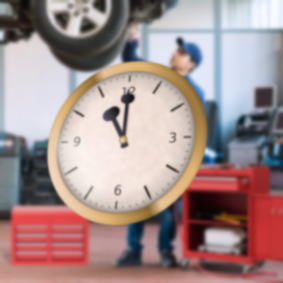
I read h=11 m=0
